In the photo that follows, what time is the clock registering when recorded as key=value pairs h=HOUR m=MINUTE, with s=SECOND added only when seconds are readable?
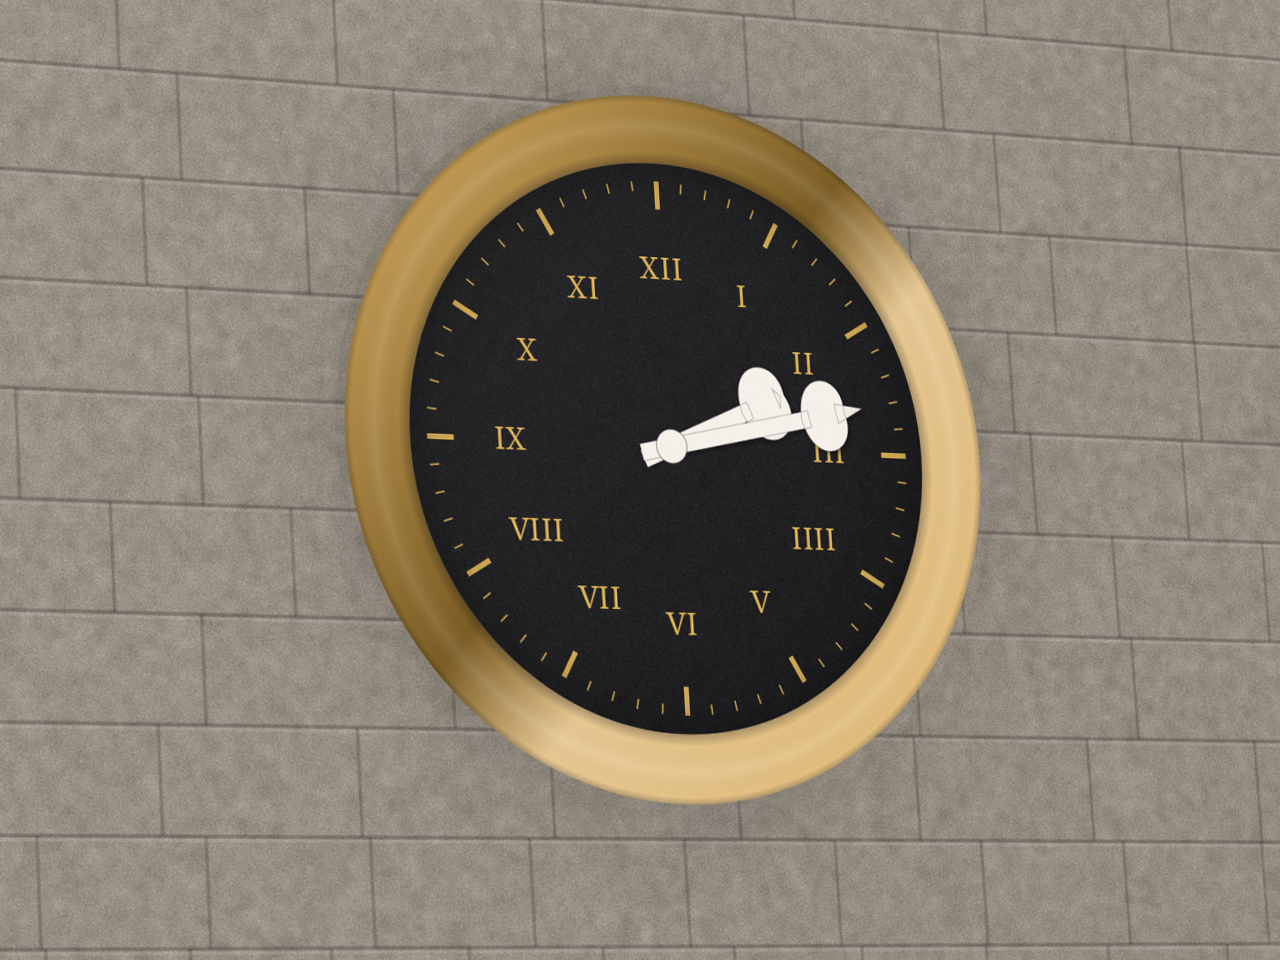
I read h=2 m=13
